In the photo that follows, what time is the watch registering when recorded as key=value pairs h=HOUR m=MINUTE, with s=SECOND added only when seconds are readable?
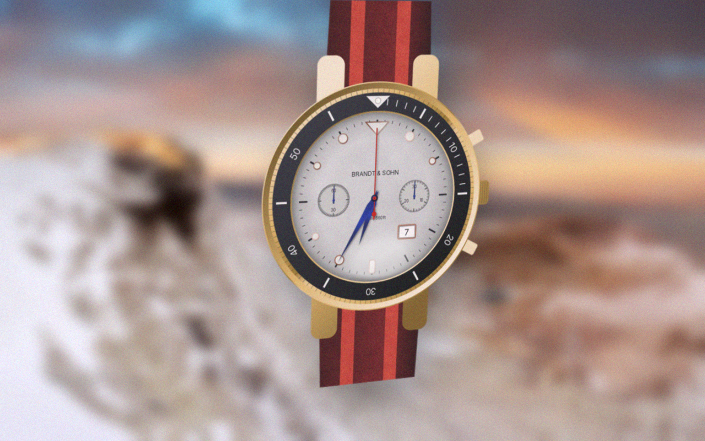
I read h=6 m=35
